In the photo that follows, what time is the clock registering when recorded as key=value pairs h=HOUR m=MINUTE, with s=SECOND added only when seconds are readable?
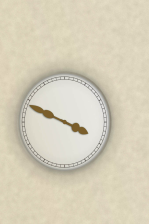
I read h=3 m=49
